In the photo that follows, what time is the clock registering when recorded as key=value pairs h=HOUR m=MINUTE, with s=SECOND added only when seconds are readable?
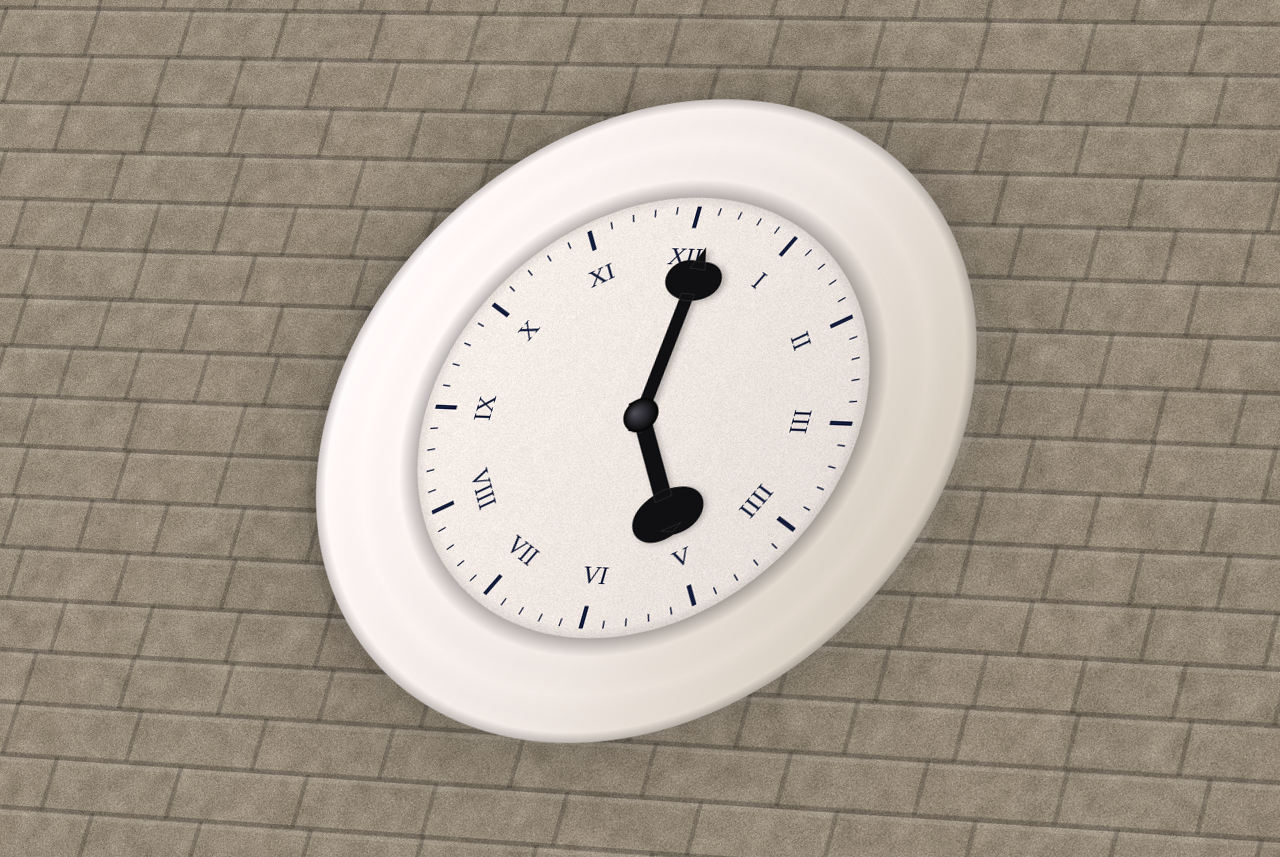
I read h=5 m=1
